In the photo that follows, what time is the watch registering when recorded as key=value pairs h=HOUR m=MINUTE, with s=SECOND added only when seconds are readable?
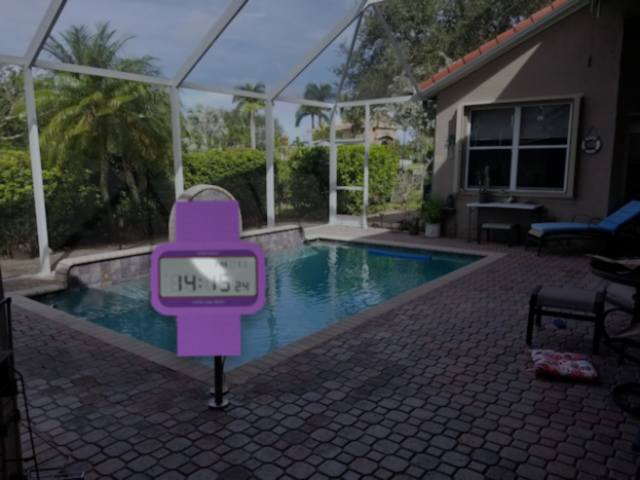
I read h=14 m=15
